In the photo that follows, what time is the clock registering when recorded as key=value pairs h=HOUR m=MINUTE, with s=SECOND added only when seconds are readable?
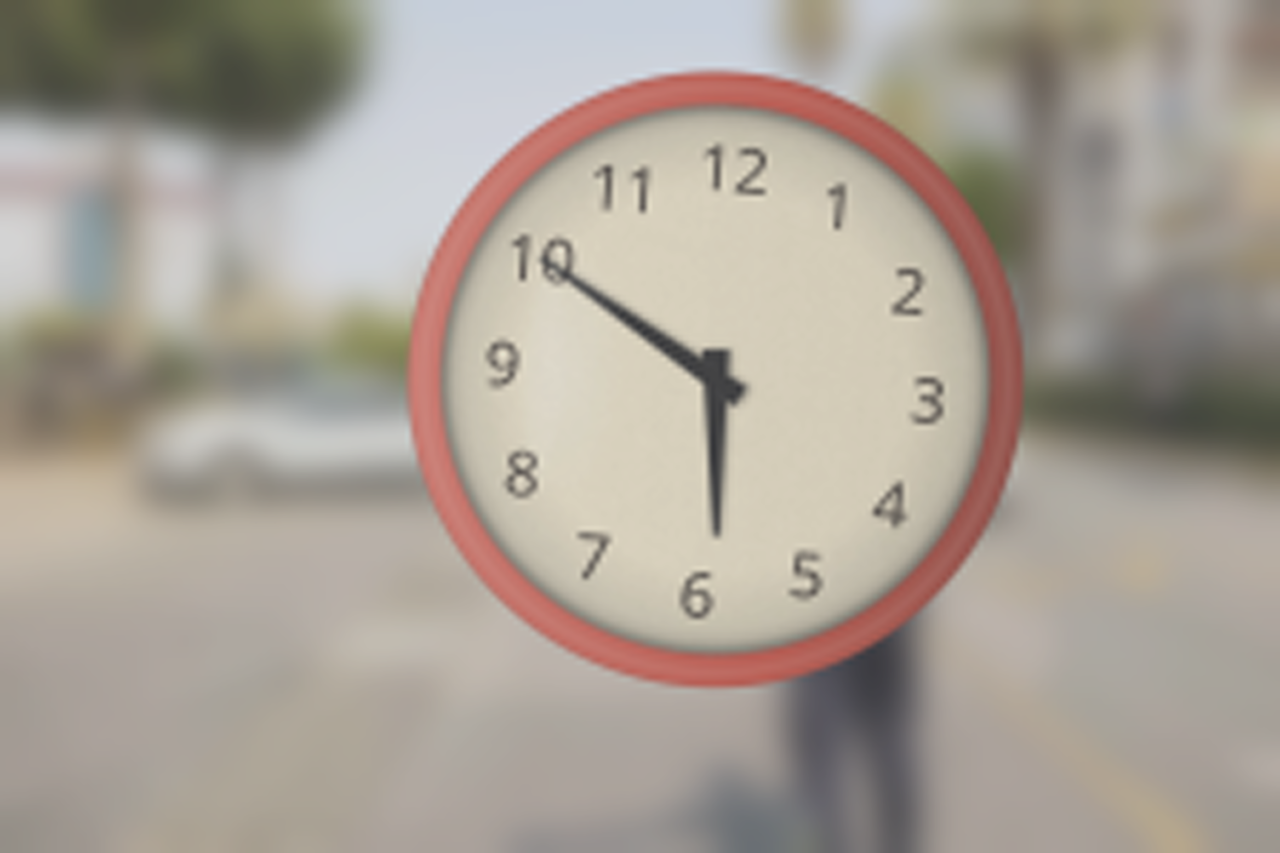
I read h=5 m=50
